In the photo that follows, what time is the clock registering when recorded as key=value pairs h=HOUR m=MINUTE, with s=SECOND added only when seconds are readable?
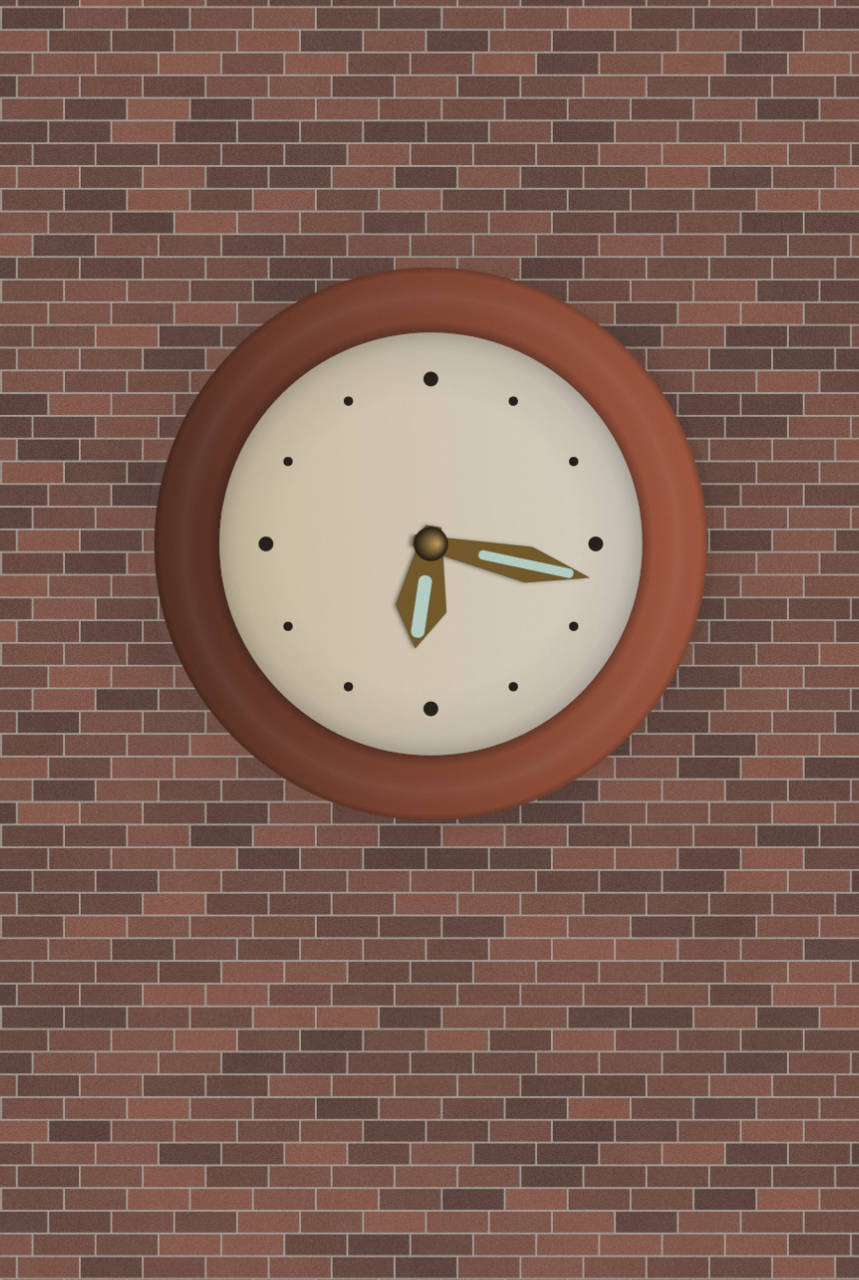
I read h=6 m=17
